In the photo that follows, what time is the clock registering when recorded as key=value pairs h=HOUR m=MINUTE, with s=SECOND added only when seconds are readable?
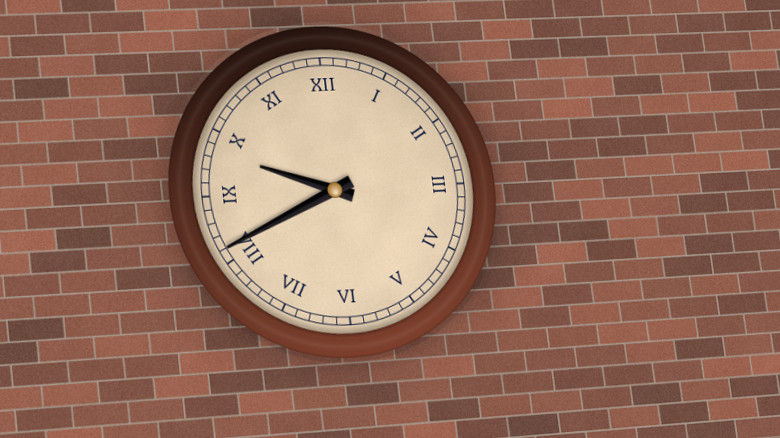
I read h=9 m=41
